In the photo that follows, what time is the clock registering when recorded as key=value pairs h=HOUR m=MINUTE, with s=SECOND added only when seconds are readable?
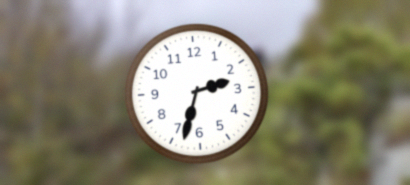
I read h=2 m=33
